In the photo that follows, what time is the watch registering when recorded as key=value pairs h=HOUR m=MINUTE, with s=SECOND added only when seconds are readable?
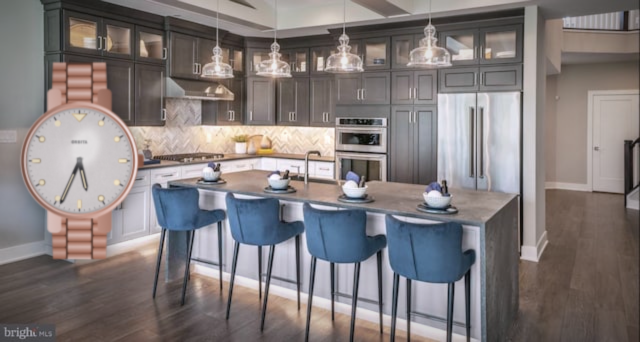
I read h=5 m=34
